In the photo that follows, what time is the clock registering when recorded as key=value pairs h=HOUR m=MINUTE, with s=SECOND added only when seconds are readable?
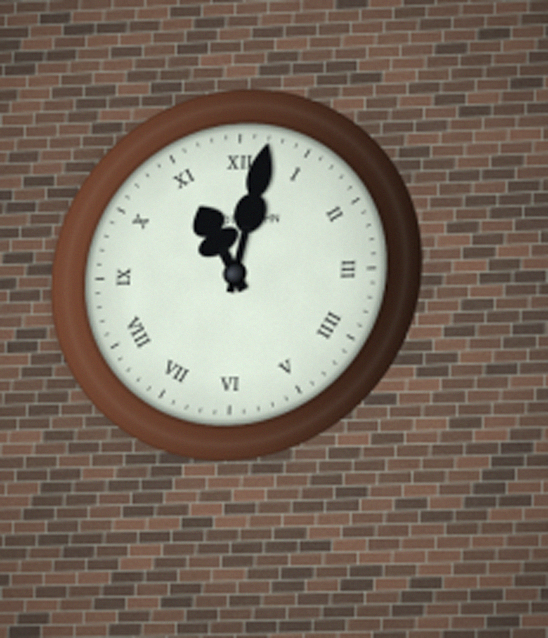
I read h=11 m=2
